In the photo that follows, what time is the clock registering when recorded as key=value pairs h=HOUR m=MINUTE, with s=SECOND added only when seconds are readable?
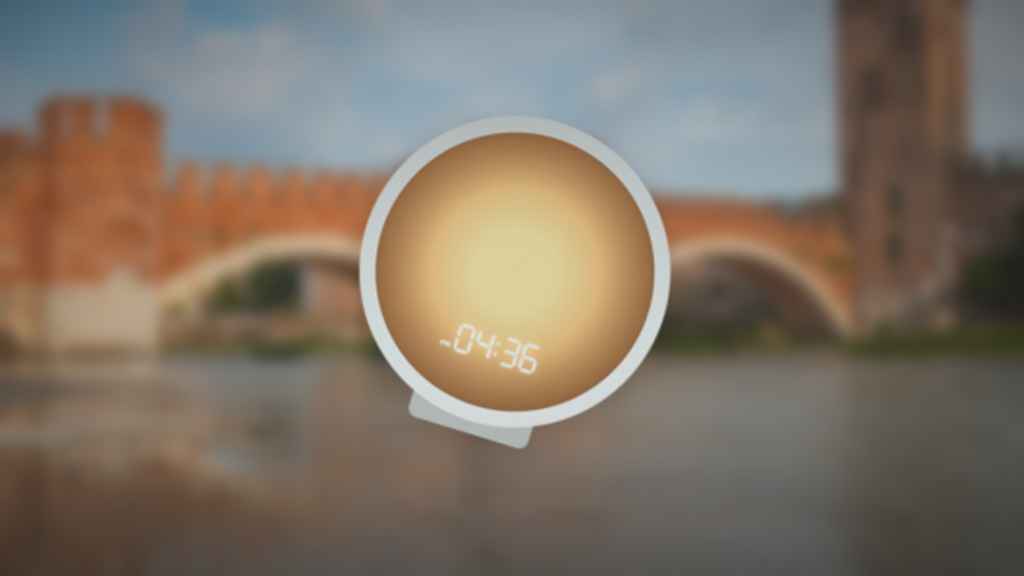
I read h=4 m=36
